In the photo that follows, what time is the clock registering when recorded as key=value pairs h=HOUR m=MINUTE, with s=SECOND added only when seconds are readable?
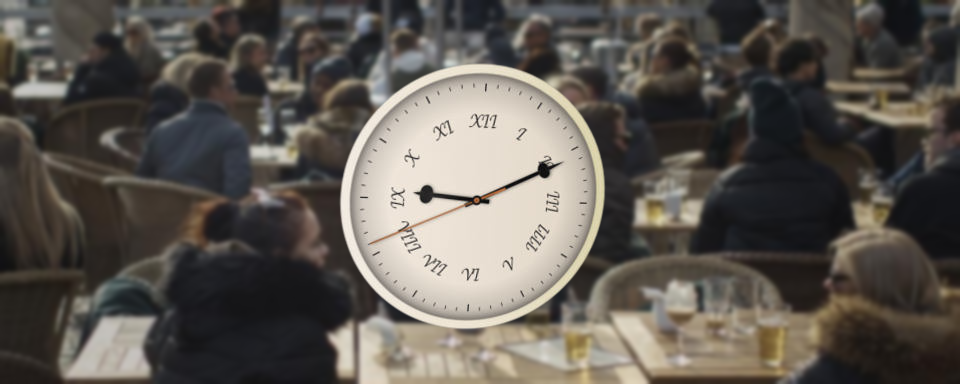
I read h=9 m=10 s=41
